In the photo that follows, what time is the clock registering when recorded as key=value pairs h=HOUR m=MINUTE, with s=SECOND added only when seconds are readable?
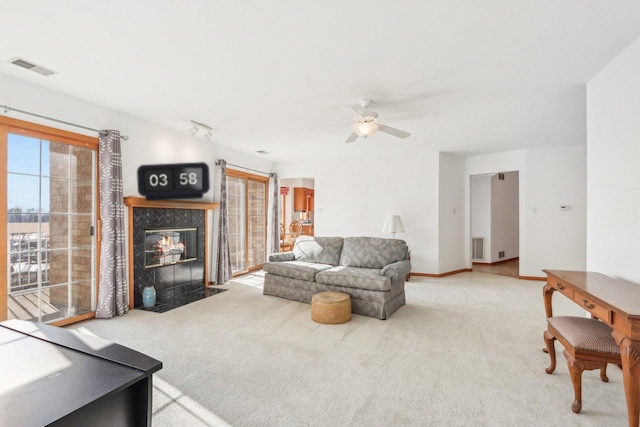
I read h=3 m=58
